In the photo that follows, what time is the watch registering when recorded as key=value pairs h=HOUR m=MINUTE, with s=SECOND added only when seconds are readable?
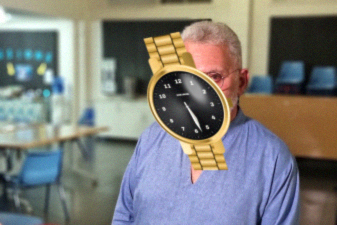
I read h=5 m=28
